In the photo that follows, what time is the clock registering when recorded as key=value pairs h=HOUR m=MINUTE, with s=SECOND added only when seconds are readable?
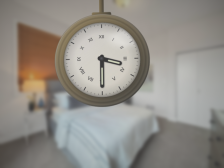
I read h=3 m=30
